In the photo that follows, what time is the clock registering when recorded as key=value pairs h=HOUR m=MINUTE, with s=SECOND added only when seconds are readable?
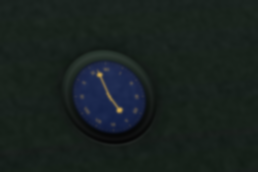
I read h=4 m=57
